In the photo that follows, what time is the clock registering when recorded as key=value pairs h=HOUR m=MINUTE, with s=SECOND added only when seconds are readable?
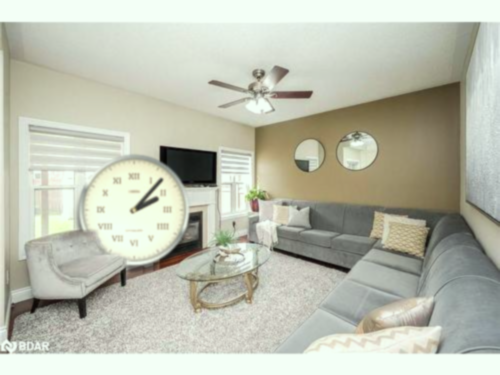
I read h=2 m=7
